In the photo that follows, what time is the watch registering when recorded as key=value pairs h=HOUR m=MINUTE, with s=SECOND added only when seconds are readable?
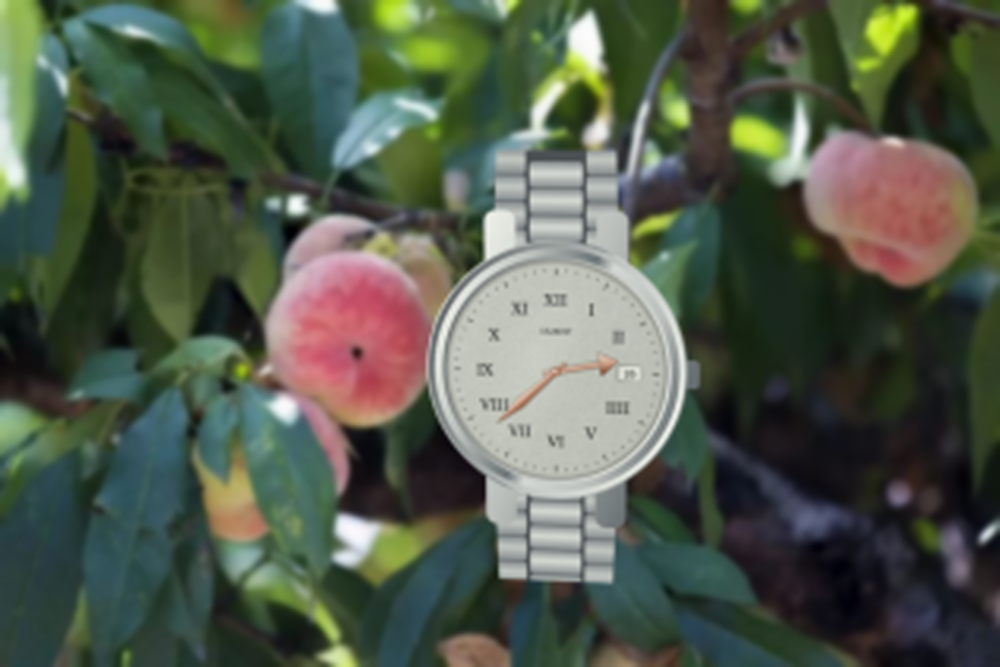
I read h=2 m=38
